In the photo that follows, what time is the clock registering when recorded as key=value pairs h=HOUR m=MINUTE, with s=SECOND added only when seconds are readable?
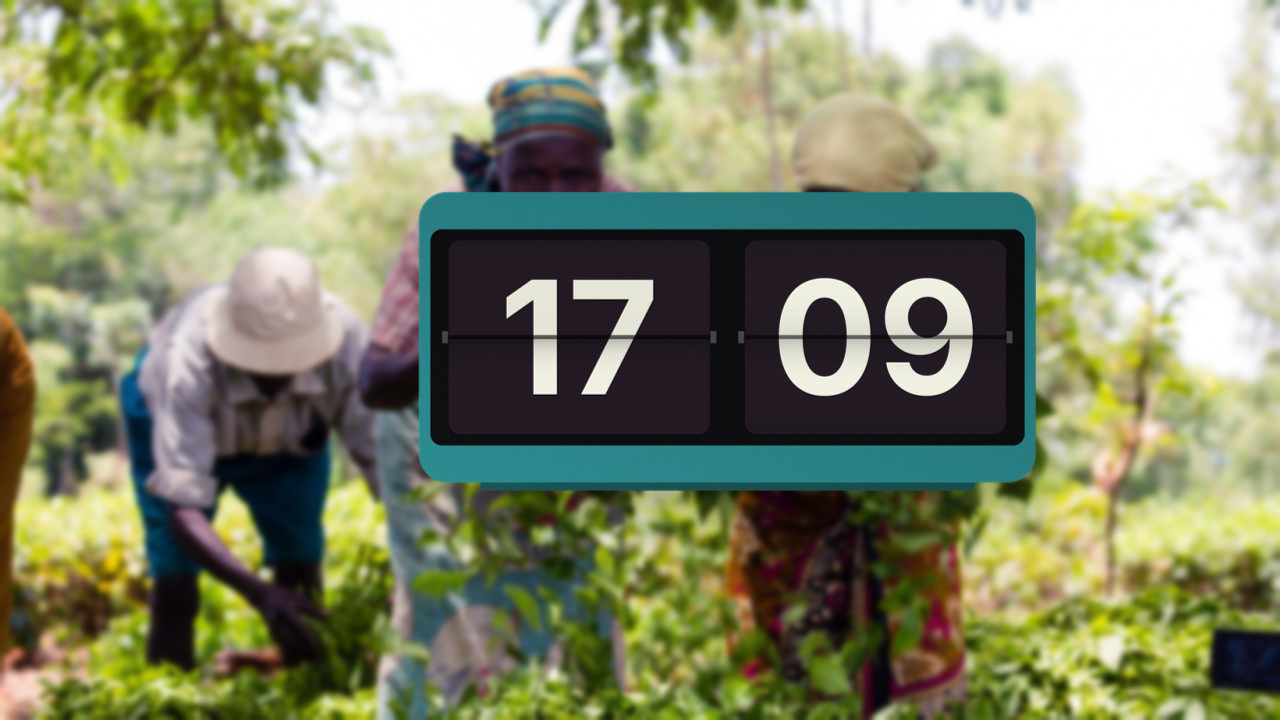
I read h=17 m=9
